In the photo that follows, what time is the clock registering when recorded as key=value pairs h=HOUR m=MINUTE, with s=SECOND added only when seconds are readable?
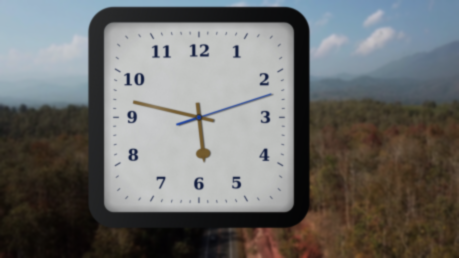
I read h=5 m=47 s=12
